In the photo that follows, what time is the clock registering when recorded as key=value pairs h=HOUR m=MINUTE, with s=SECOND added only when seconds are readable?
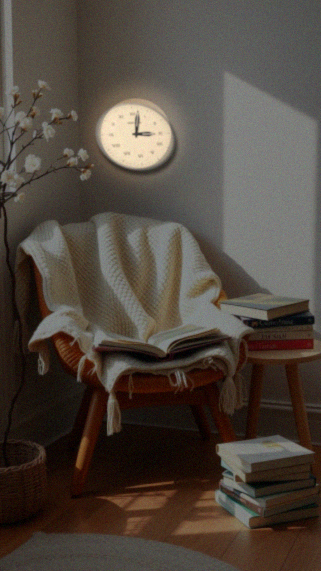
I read h=3 m=2
